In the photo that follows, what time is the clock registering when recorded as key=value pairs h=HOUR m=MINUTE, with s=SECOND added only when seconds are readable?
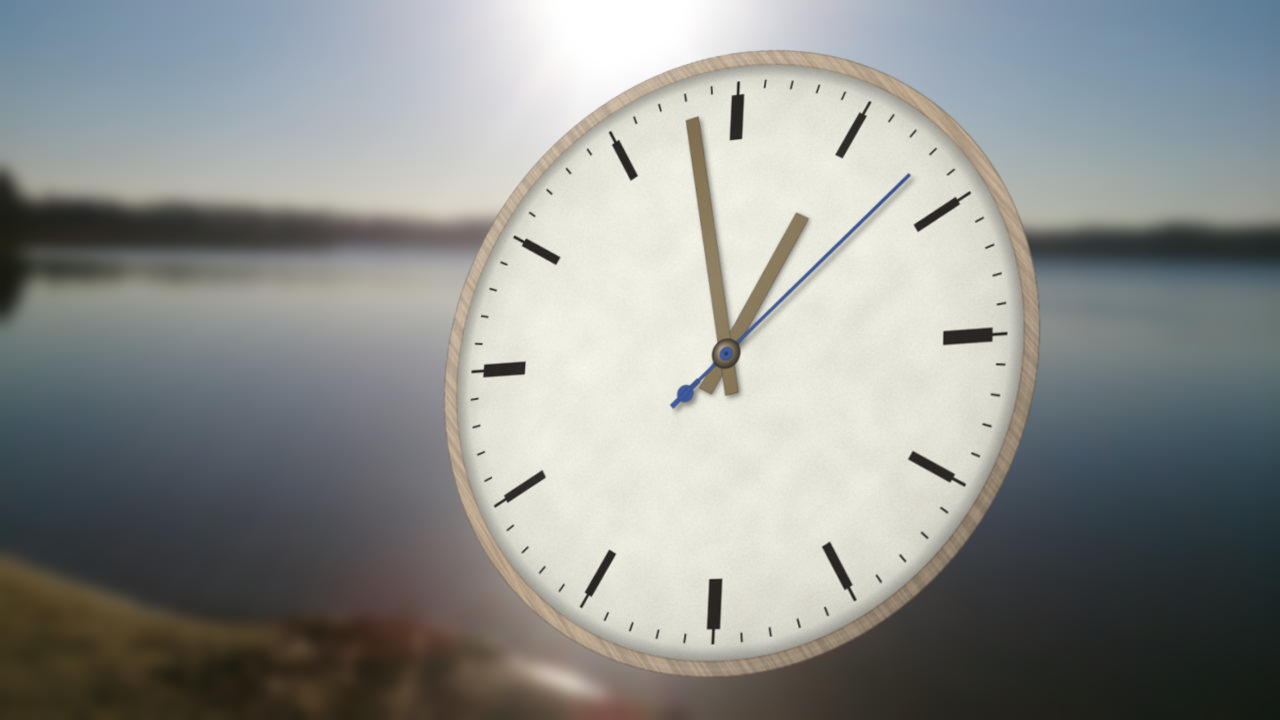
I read h=12 m=58 s=8
